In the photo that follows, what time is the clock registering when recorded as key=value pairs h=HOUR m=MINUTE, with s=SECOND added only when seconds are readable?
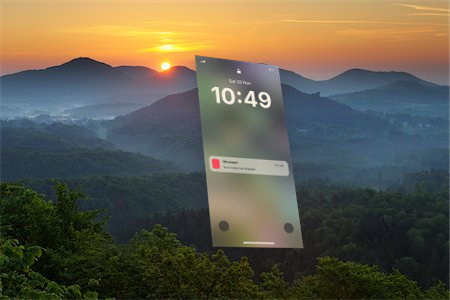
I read h=10 m=49
